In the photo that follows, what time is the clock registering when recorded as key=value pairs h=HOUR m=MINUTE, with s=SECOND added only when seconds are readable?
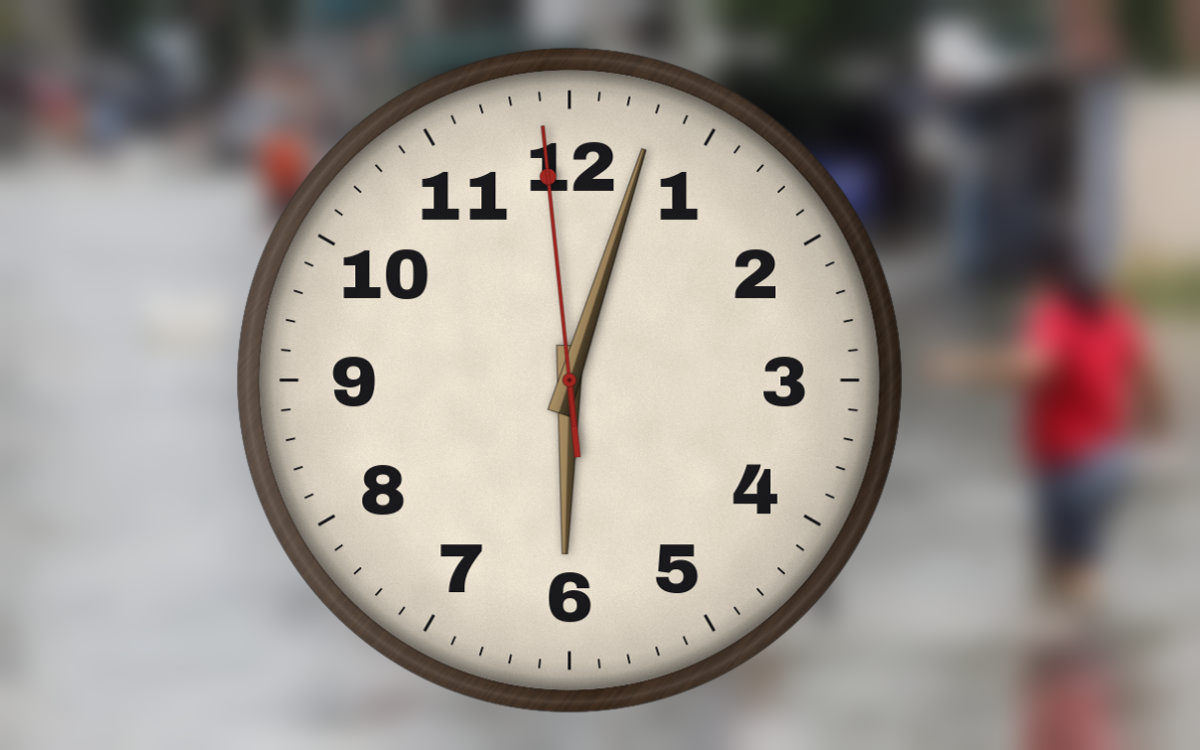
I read h=6 m=2 s=59
